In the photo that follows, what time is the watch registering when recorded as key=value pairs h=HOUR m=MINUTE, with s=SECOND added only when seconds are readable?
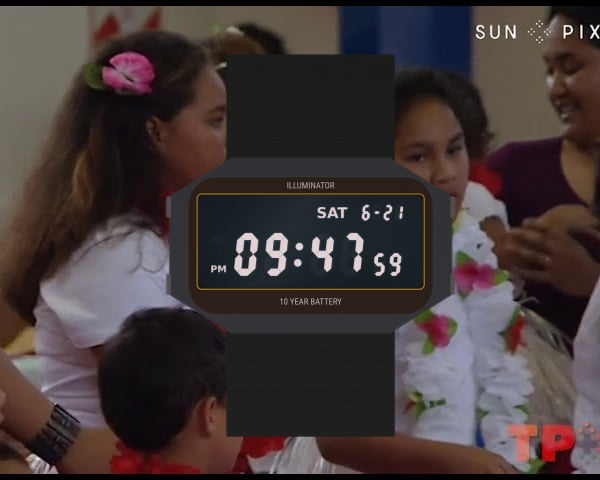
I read h=9 m=47 s=59
